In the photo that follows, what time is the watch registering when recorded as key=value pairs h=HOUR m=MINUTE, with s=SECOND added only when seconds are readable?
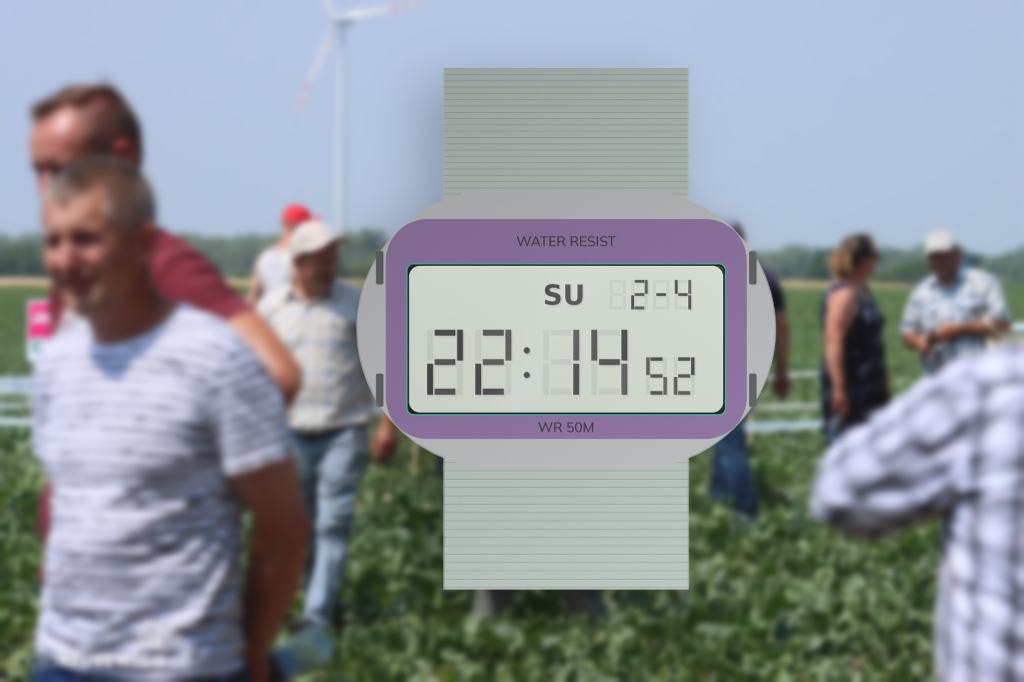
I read h=22 m=14 s=52
